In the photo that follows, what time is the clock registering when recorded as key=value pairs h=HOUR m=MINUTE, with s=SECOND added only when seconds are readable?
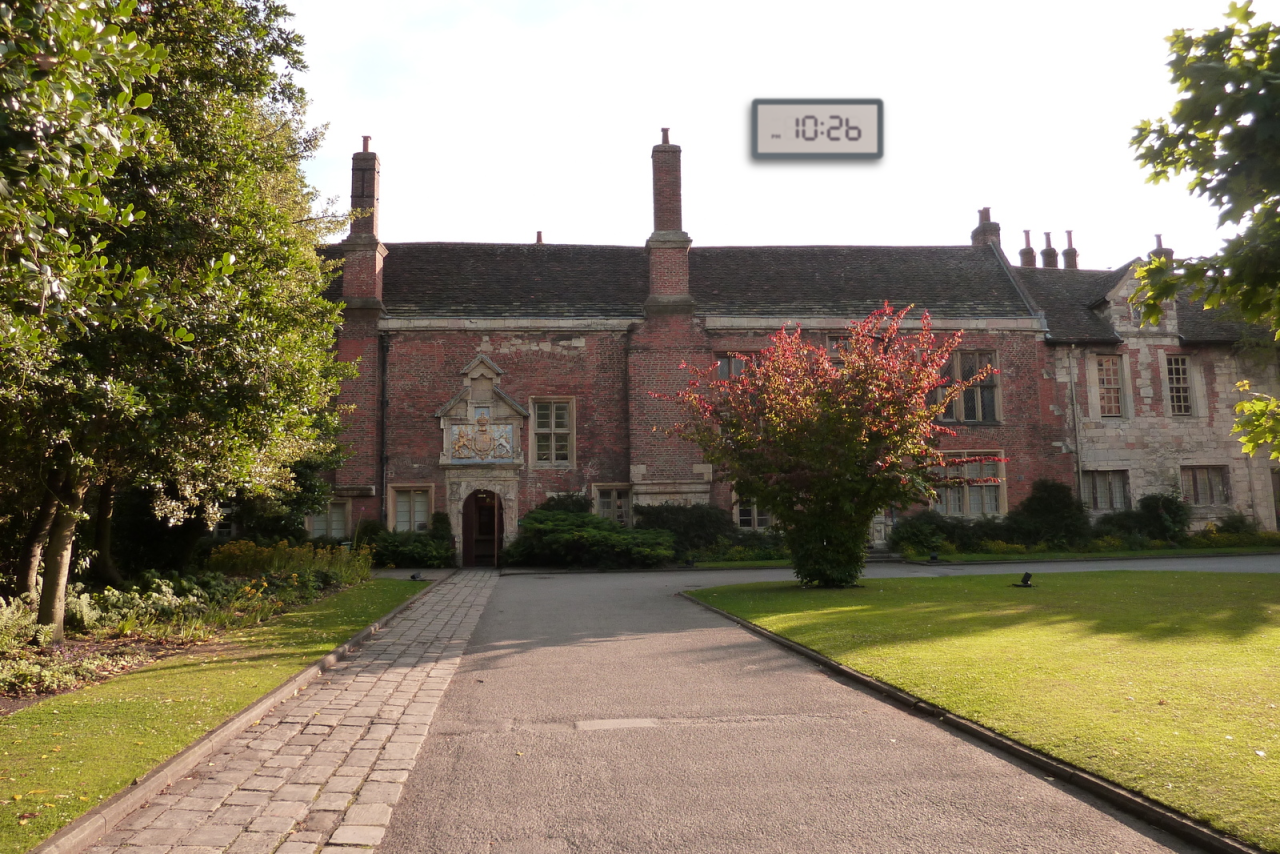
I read h=10 m=26
